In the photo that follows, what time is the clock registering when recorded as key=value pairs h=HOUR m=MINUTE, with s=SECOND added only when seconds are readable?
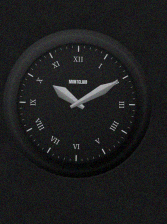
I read h=10 m=10
